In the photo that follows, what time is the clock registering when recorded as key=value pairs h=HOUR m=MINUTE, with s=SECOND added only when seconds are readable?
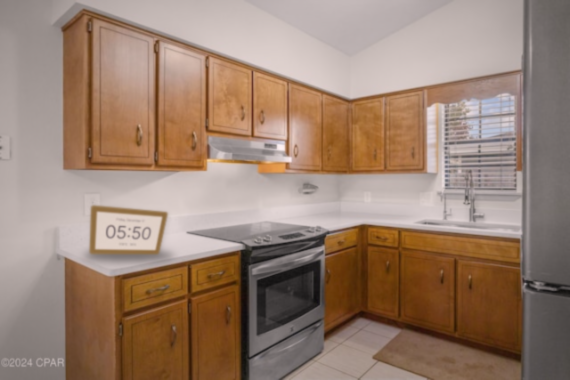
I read h=5 m=50
